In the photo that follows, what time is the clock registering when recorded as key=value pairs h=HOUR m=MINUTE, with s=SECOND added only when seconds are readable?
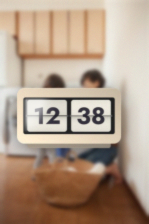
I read h=12 m=38
